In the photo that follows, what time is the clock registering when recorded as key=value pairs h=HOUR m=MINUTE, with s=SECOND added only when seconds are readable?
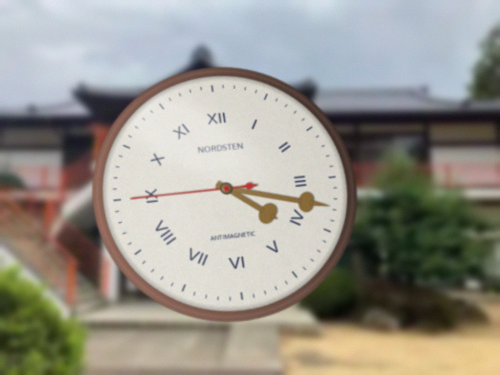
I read h=4 m=17 s=45
